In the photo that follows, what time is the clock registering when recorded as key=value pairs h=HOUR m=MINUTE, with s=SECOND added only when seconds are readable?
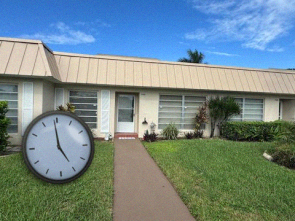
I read h=4 m=59
